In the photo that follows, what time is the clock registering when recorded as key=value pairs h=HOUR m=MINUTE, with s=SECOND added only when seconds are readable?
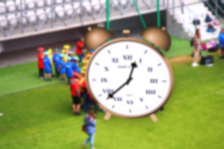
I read h=12 m=38
